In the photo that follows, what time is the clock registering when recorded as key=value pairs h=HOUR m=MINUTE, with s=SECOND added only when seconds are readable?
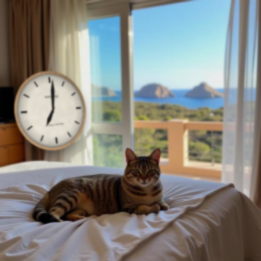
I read h=7 m=1
